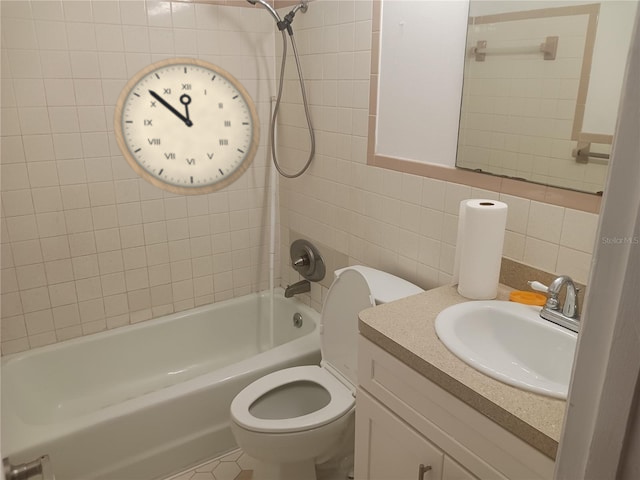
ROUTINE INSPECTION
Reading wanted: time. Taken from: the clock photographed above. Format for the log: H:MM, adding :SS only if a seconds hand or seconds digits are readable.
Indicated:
11:52
